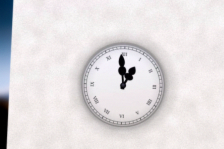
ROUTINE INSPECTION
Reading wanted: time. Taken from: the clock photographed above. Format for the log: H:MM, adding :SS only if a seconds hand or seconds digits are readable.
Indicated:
12:59
